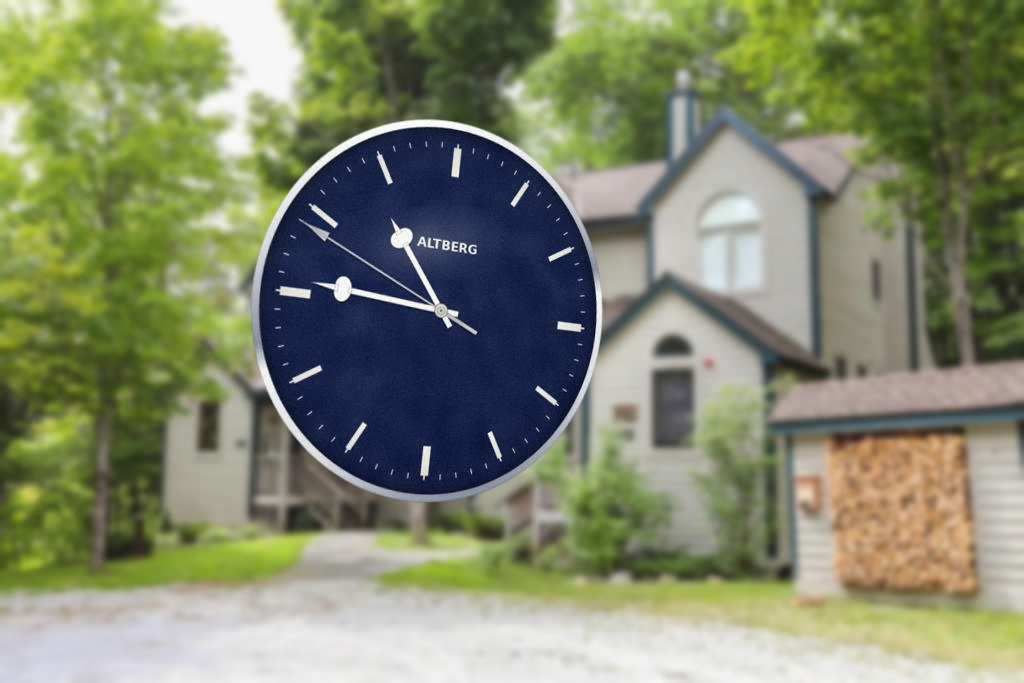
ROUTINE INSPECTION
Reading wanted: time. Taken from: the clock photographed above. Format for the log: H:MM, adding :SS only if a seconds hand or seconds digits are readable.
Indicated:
10:45:49
